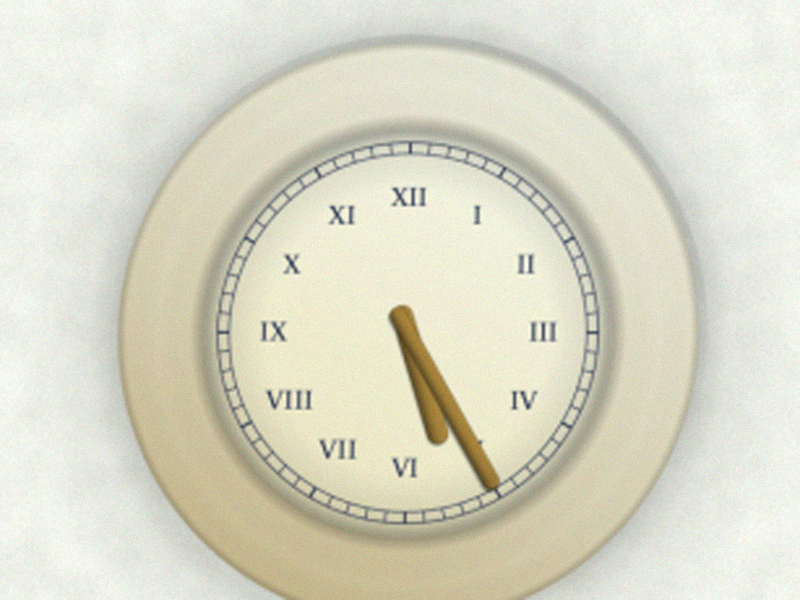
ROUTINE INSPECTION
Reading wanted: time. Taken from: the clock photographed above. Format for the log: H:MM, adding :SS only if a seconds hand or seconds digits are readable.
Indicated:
5:25
